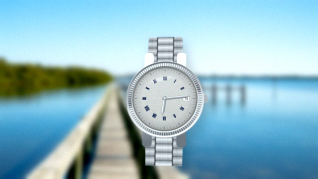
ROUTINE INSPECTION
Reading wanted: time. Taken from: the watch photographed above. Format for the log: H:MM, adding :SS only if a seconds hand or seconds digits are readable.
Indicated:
6:14
